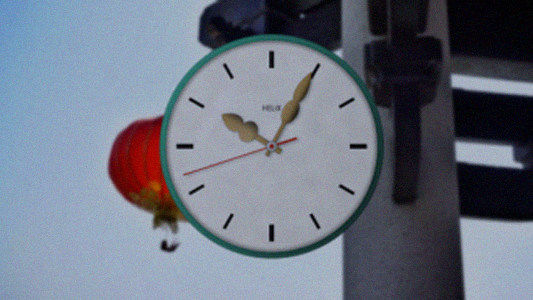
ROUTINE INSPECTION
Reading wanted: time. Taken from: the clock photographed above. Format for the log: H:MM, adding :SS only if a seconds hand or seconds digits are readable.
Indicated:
10:04:42
